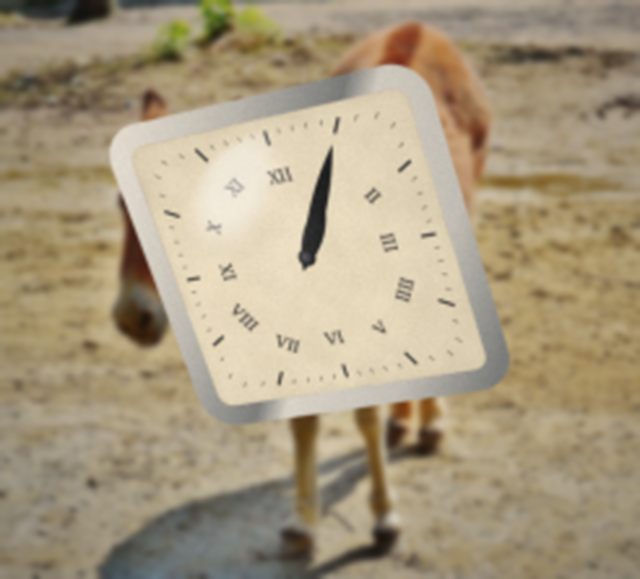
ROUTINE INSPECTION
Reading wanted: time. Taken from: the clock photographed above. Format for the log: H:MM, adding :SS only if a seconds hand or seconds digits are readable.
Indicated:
1:05
